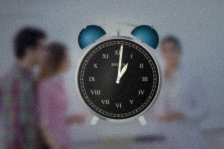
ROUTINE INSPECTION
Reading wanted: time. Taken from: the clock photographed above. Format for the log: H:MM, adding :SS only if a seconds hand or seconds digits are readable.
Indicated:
1:01
